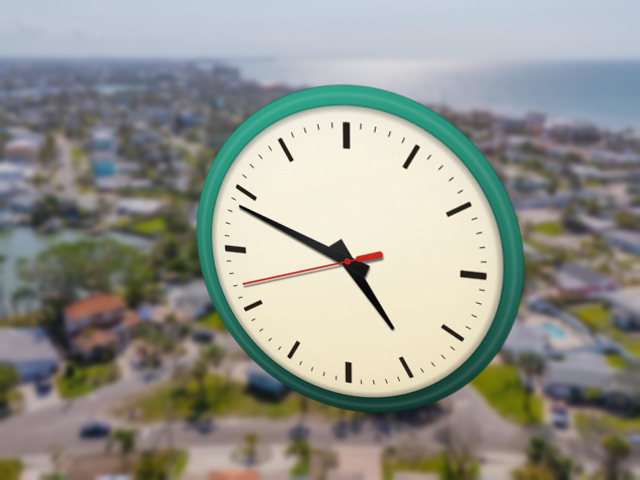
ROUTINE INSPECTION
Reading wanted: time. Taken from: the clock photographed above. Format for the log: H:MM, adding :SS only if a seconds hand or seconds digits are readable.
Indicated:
4:48:42
